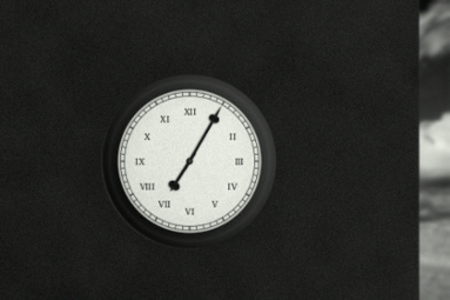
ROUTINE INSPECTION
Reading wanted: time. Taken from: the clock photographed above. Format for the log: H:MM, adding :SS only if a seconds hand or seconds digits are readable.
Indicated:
7:05
